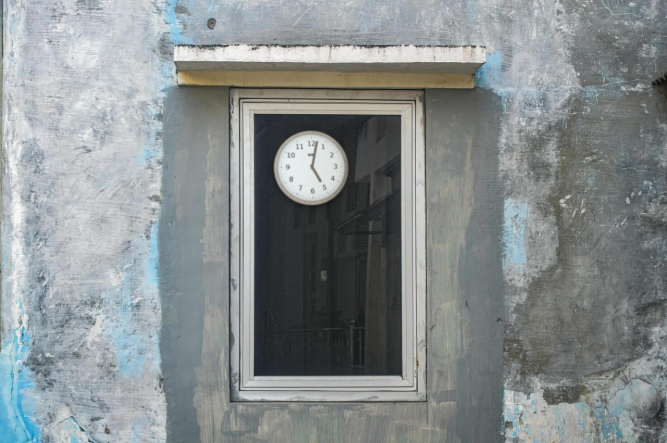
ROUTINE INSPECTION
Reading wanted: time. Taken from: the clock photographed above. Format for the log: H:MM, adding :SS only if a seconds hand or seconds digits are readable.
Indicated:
5:02
